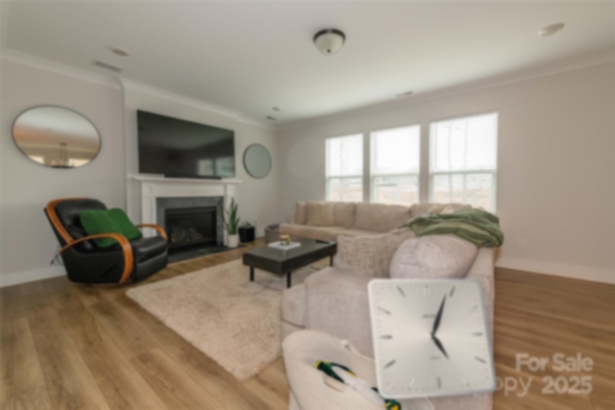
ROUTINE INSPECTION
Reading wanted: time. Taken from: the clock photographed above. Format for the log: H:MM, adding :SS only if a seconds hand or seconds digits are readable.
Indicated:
5:04
